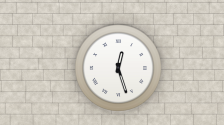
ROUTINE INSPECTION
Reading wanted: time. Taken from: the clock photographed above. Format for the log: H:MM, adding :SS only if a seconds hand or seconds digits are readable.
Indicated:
12:27
